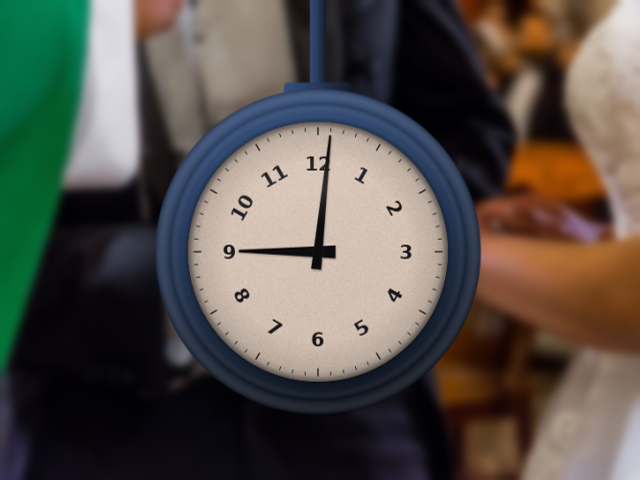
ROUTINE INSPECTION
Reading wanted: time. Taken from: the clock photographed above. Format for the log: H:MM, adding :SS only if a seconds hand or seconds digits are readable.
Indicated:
9:01
